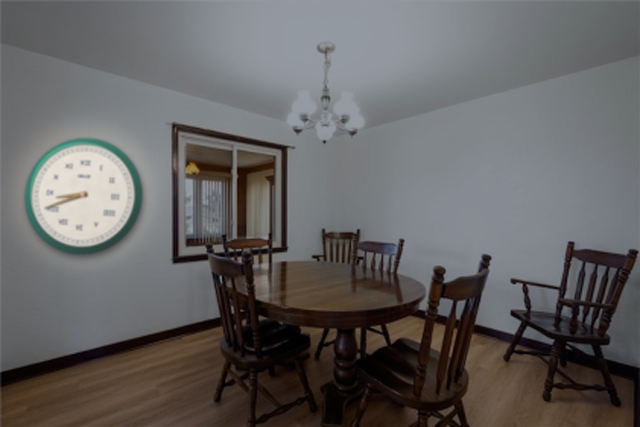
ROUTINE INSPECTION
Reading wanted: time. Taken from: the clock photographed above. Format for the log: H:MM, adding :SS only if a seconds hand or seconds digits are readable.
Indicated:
8:41
